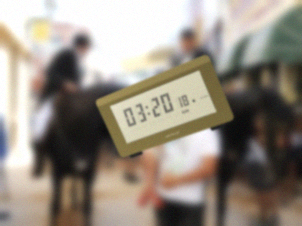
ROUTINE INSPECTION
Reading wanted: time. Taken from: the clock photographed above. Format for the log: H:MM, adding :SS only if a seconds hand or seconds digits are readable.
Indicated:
3:20
